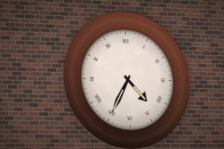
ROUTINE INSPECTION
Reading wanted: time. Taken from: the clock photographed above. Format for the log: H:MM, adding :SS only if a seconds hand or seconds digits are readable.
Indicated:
4:35
